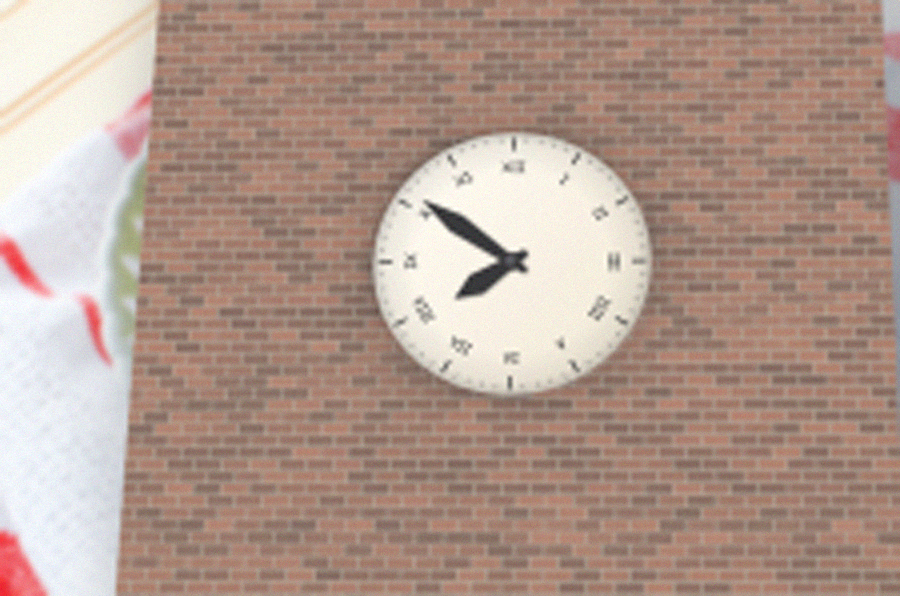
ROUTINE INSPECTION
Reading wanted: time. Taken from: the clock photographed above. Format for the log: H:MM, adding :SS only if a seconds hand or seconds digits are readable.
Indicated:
7:51
